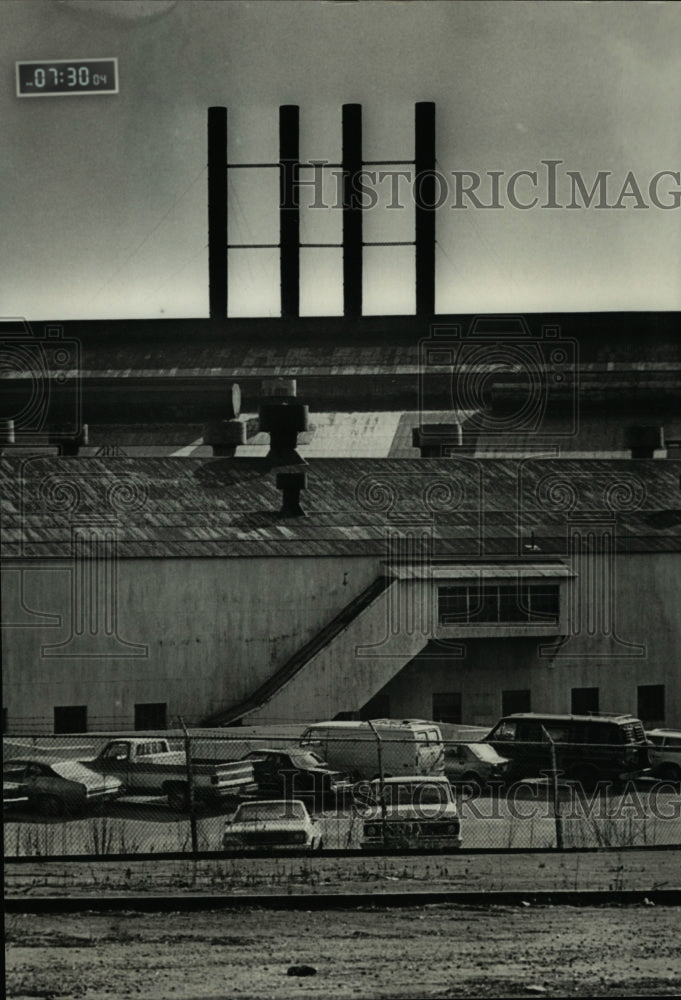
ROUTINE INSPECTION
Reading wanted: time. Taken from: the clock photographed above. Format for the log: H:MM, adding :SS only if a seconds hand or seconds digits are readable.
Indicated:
7:30:04
